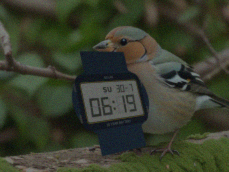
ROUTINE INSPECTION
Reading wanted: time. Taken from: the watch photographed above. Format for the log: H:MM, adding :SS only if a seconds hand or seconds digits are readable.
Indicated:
6:19
